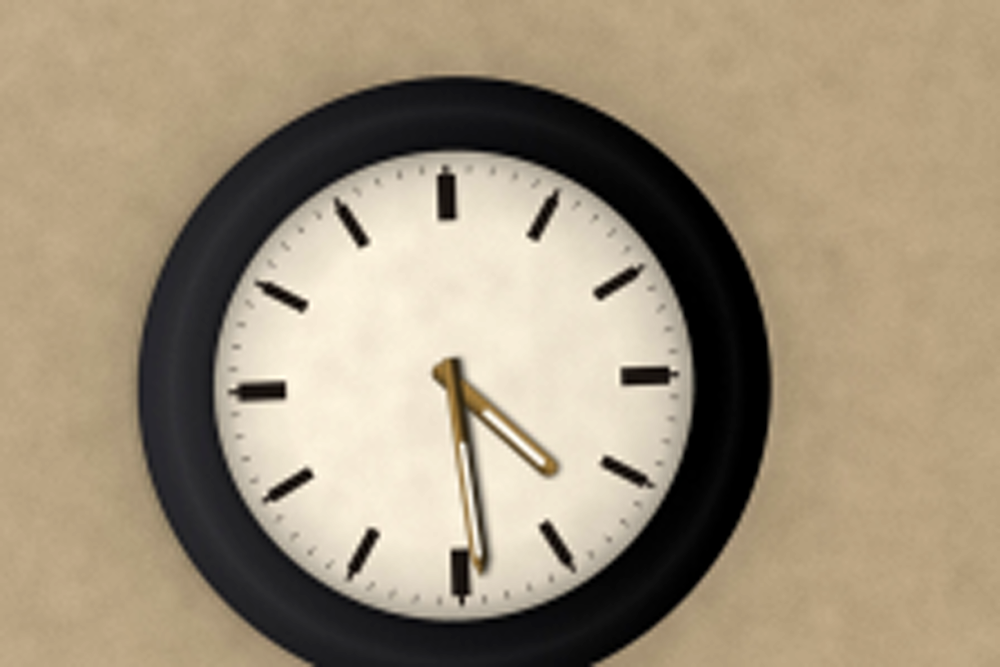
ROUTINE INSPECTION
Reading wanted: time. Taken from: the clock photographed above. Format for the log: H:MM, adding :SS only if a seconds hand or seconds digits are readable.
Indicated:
4:29
